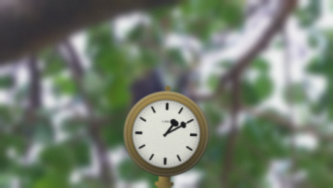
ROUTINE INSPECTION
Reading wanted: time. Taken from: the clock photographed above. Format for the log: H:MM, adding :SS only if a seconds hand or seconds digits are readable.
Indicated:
1:10
